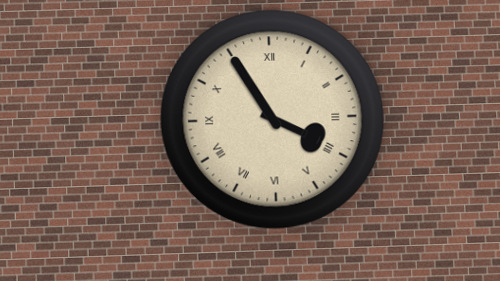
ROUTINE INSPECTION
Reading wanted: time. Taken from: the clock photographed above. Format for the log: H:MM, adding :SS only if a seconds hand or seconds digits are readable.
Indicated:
3:55
